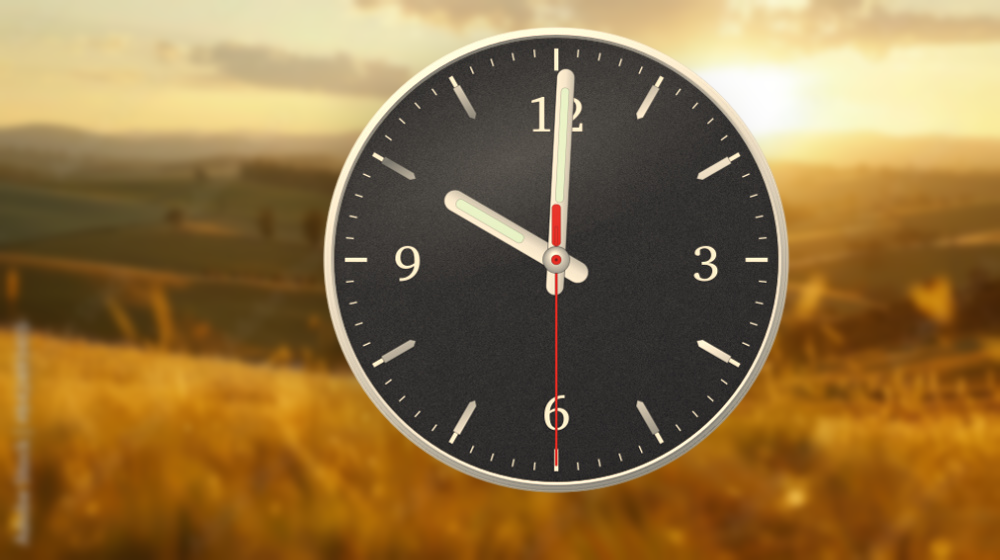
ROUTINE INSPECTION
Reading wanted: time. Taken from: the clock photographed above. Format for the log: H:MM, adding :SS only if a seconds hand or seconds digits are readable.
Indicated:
10:00:30
